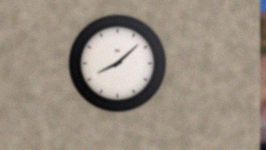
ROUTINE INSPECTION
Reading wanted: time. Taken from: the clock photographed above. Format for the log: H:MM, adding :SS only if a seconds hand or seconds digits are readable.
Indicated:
8:08
